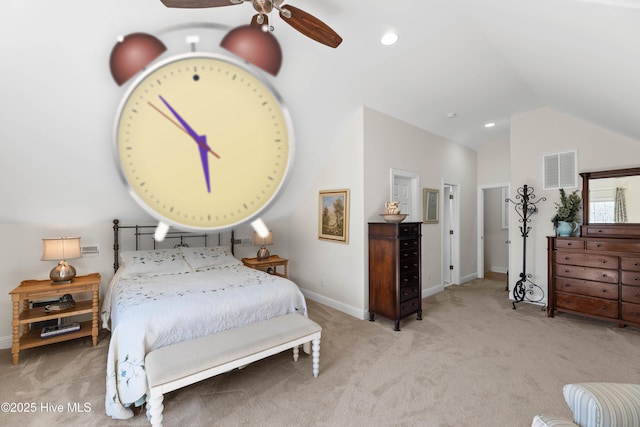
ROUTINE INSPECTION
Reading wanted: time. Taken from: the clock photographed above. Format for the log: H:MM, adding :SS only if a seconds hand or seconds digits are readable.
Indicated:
5:53:52
